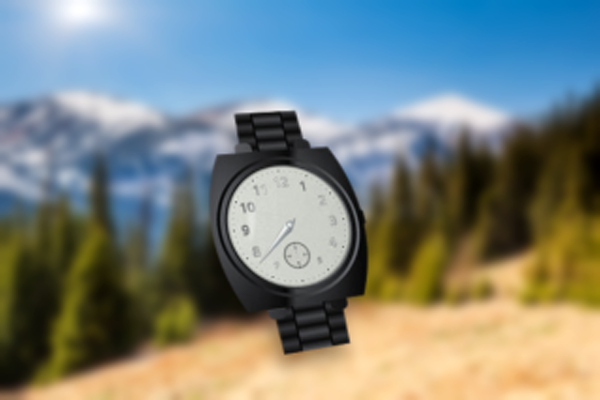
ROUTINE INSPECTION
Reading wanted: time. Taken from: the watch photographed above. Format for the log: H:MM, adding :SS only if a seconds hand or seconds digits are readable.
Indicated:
7:38
